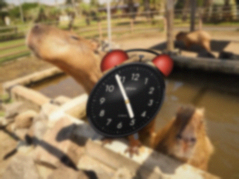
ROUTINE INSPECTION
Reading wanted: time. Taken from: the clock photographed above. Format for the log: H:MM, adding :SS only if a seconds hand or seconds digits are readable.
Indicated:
4:54
